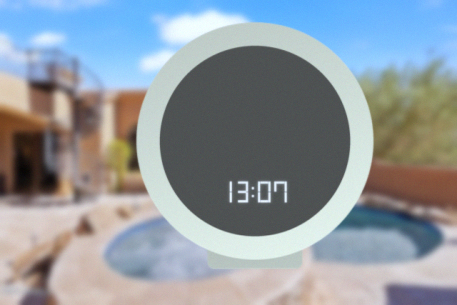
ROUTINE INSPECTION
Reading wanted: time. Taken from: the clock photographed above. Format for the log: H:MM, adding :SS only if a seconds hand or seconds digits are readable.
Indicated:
13:07
